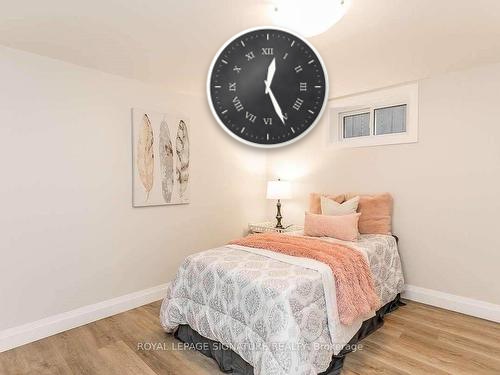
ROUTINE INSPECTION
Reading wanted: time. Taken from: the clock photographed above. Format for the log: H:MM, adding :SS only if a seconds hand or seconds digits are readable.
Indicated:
12:26
